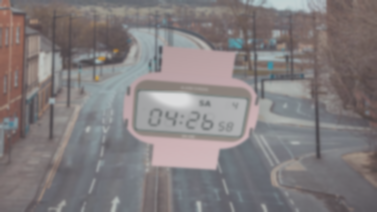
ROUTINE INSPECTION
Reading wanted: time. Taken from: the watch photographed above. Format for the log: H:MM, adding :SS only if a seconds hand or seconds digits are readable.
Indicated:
4:26
